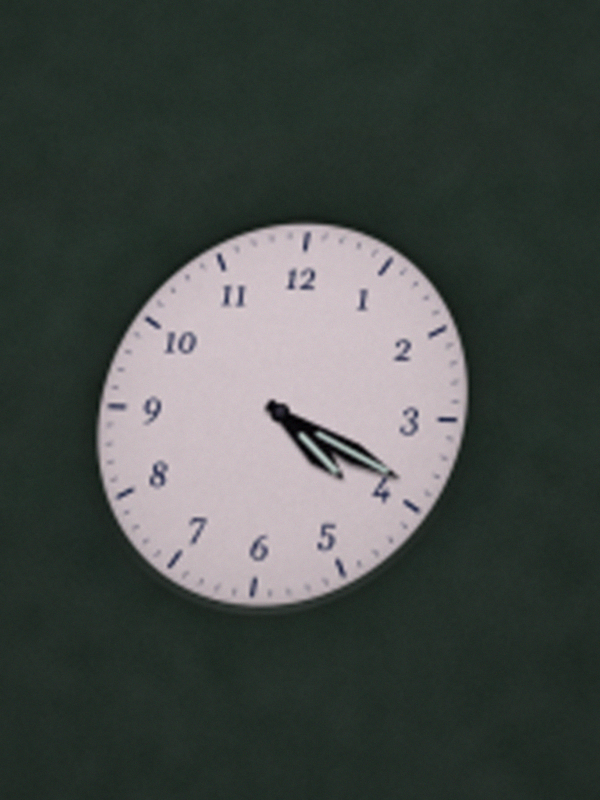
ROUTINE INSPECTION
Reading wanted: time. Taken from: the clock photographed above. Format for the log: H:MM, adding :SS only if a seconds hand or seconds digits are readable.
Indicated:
4:19
